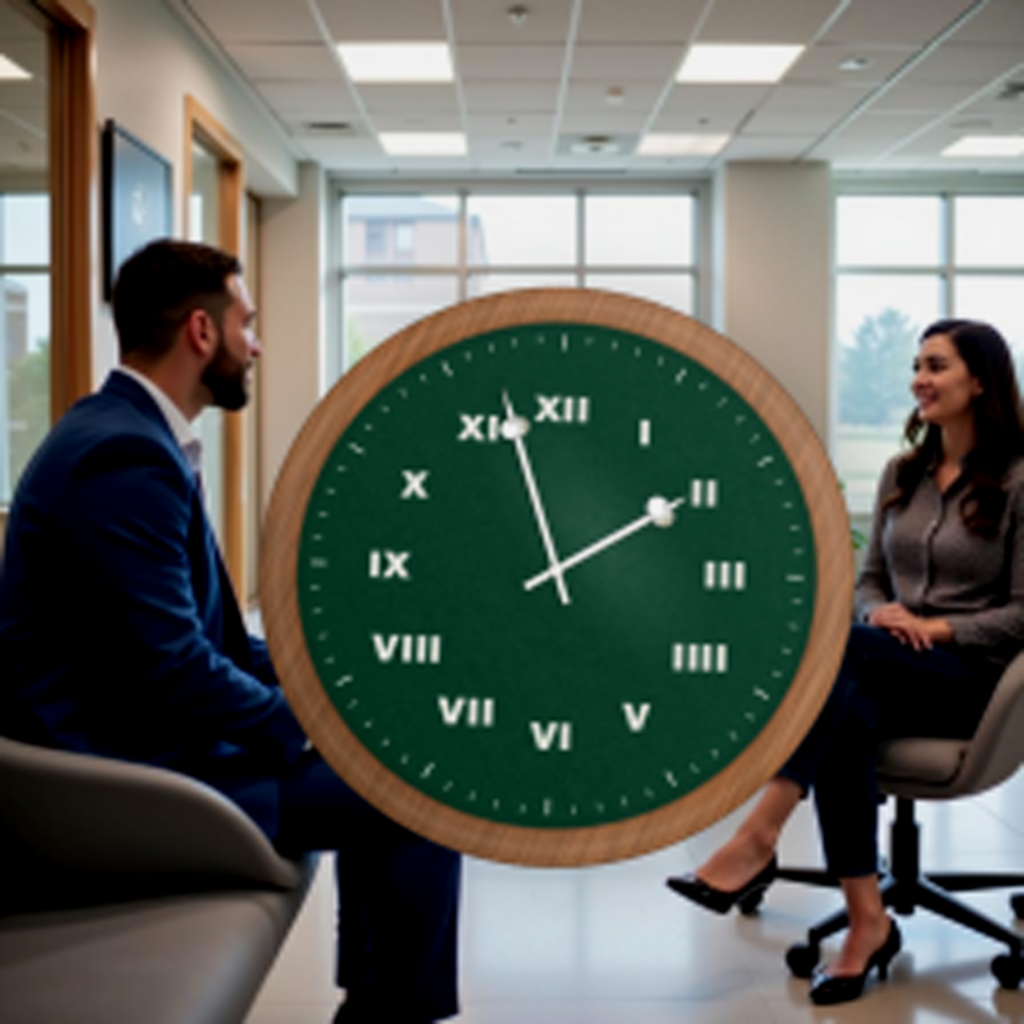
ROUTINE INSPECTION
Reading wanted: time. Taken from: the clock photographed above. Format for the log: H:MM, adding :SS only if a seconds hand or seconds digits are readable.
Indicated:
1:57
